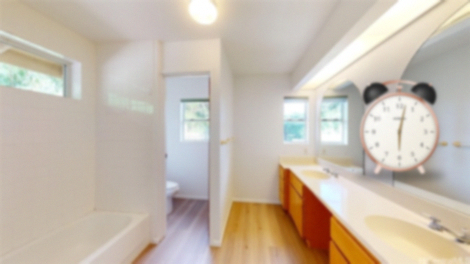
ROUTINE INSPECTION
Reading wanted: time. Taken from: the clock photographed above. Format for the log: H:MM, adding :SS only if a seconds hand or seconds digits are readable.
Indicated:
6:02
